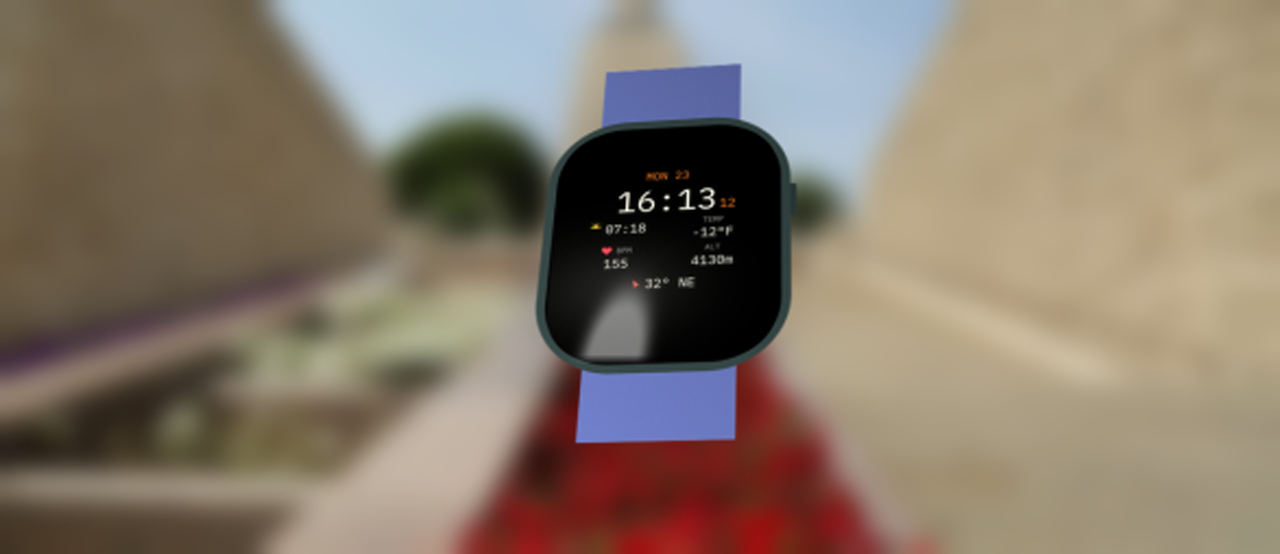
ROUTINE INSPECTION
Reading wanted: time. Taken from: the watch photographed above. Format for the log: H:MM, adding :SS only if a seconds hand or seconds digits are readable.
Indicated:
16:13
